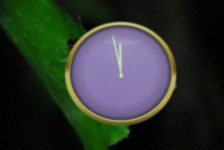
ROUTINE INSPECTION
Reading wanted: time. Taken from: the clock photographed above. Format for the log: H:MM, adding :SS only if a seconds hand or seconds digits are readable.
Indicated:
11:58
